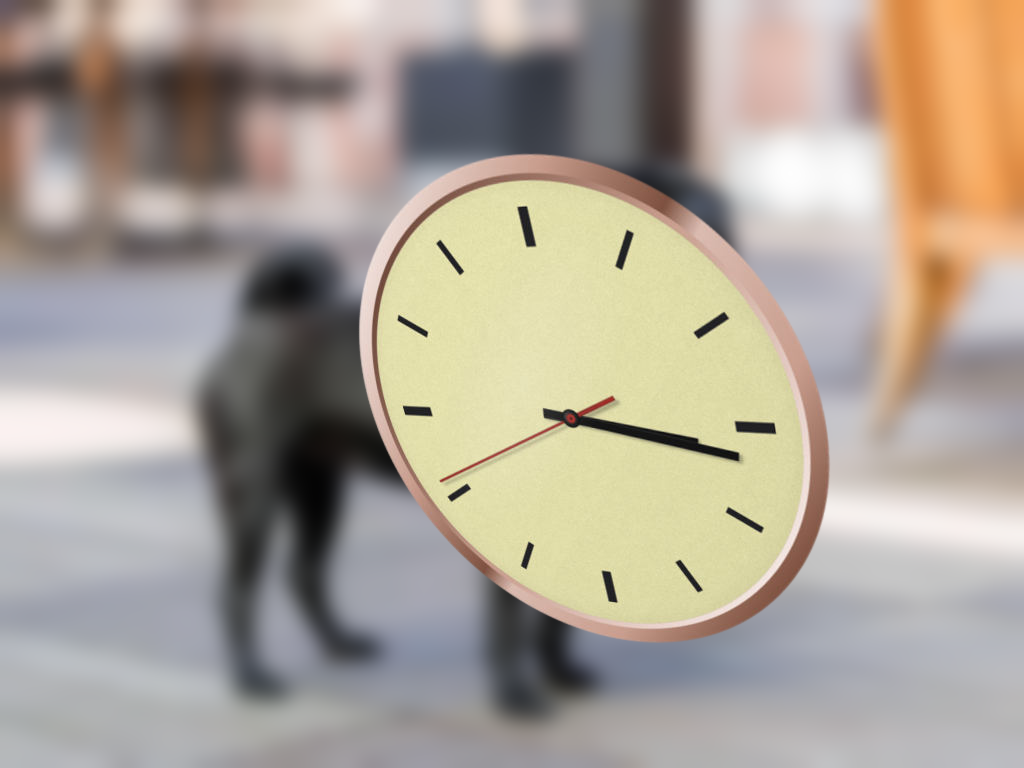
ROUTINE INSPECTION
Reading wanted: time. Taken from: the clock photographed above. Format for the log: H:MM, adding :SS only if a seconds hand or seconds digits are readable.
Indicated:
3:16:41
